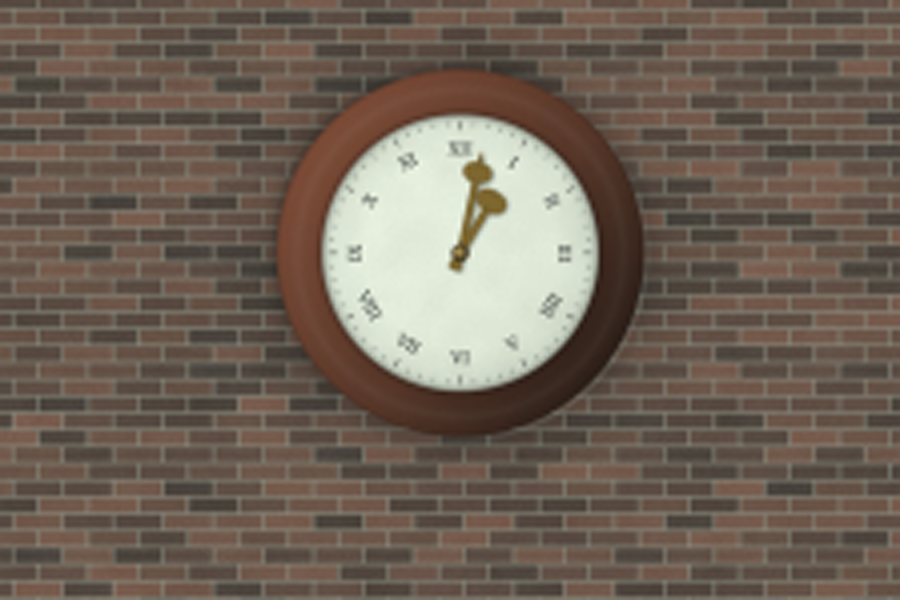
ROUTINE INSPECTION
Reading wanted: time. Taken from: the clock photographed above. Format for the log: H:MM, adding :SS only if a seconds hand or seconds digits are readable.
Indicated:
1:02
